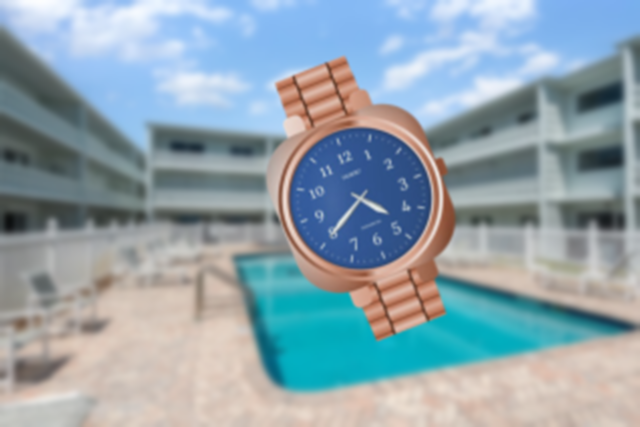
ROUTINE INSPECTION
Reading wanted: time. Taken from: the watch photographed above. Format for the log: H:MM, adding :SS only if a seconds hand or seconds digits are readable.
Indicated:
4:40
